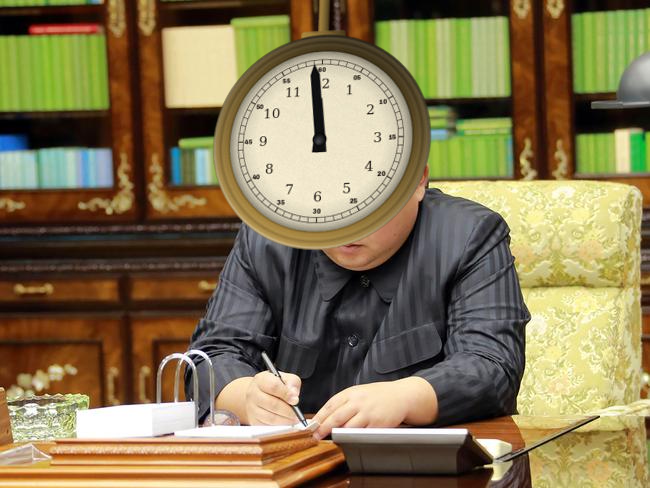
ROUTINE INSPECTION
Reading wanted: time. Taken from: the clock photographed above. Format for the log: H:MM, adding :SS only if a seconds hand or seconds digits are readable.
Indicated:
11:59
